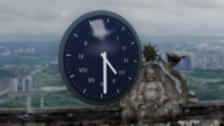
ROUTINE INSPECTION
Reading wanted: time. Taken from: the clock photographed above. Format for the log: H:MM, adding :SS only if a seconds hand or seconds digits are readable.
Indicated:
4:29
